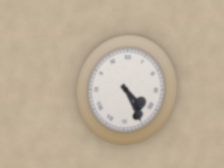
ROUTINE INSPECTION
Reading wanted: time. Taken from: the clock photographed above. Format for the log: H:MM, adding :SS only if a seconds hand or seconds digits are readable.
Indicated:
4:25
